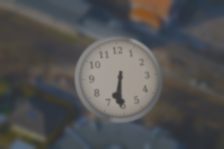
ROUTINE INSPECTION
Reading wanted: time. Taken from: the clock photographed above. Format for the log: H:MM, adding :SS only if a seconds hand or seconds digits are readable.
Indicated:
6:31
